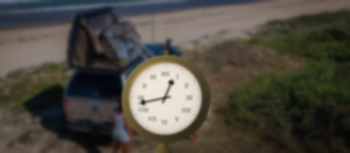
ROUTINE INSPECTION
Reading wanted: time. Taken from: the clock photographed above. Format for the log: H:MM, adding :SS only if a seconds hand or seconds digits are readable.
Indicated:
12:43
